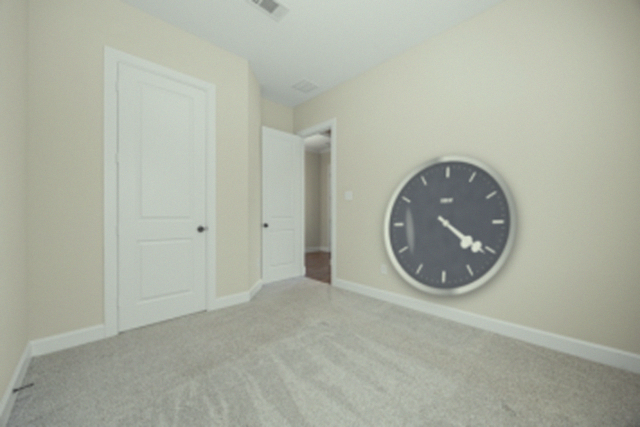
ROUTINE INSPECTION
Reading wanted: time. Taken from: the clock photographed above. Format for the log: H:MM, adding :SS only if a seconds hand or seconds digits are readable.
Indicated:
4:21
